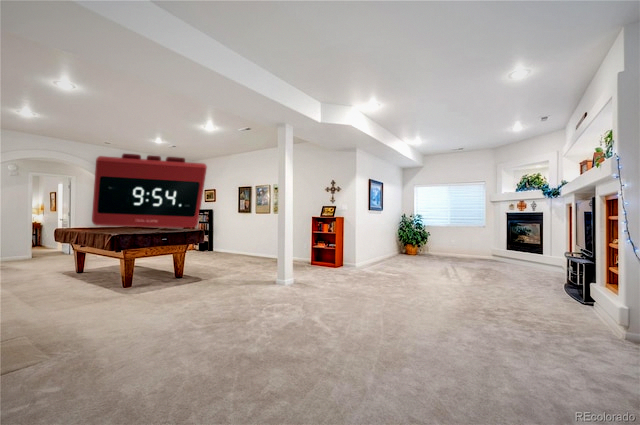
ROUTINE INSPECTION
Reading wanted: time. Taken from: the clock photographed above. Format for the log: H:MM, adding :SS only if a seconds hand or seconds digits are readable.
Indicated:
9:54
